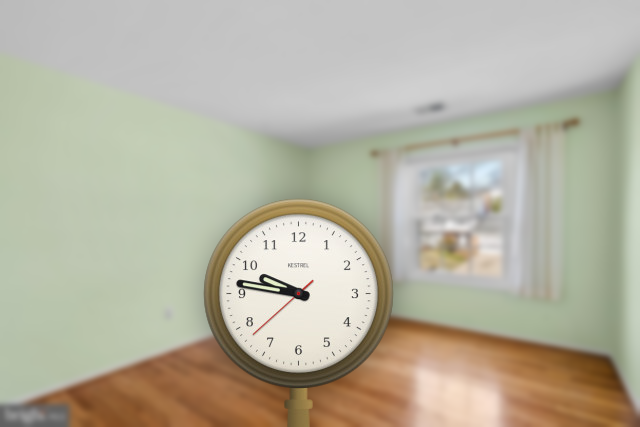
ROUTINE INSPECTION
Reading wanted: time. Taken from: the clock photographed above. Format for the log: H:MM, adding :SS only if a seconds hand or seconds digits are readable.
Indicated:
9:46:38
